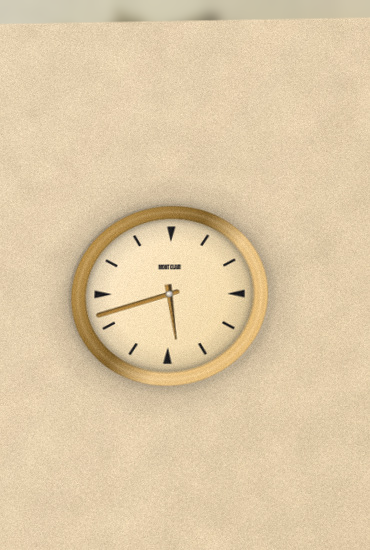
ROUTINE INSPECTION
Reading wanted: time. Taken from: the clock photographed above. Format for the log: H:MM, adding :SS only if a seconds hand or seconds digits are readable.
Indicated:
5:42
